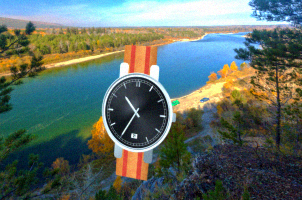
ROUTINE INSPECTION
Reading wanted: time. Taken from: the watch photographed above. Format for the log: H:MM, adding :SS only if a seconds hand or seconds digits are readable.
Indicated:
10:35
